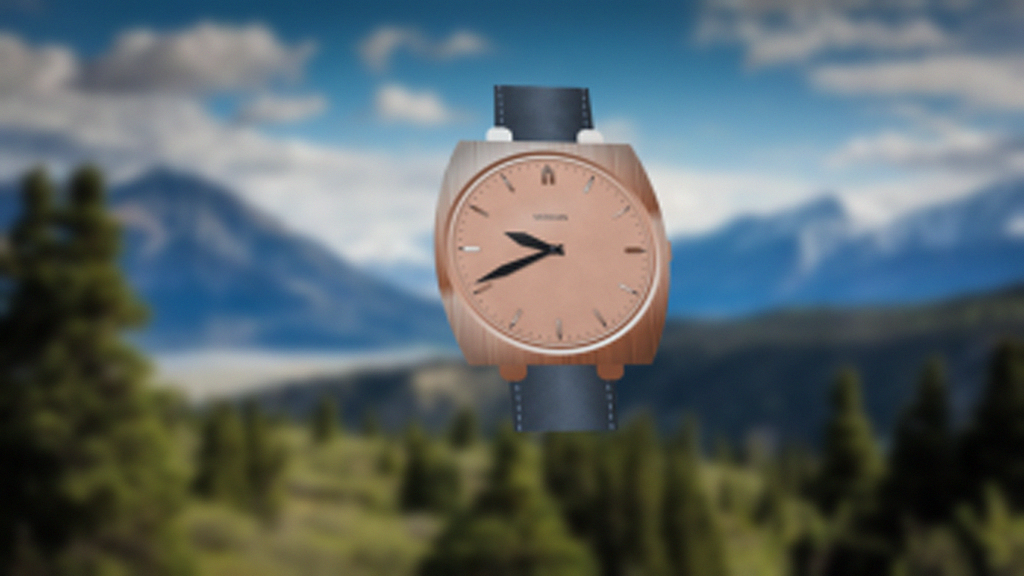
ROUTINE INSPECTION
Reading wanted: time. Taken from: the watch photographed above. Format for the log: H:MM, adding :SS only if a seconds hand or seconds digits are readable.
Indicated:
9:41
